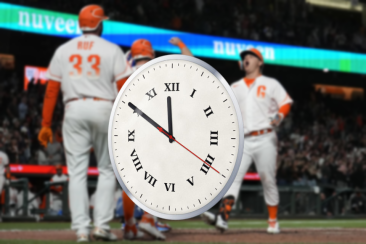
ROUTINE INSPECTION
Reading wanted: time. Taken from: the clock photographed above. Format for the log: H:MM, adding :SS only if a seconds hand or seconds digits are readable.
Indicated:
11:50:20
